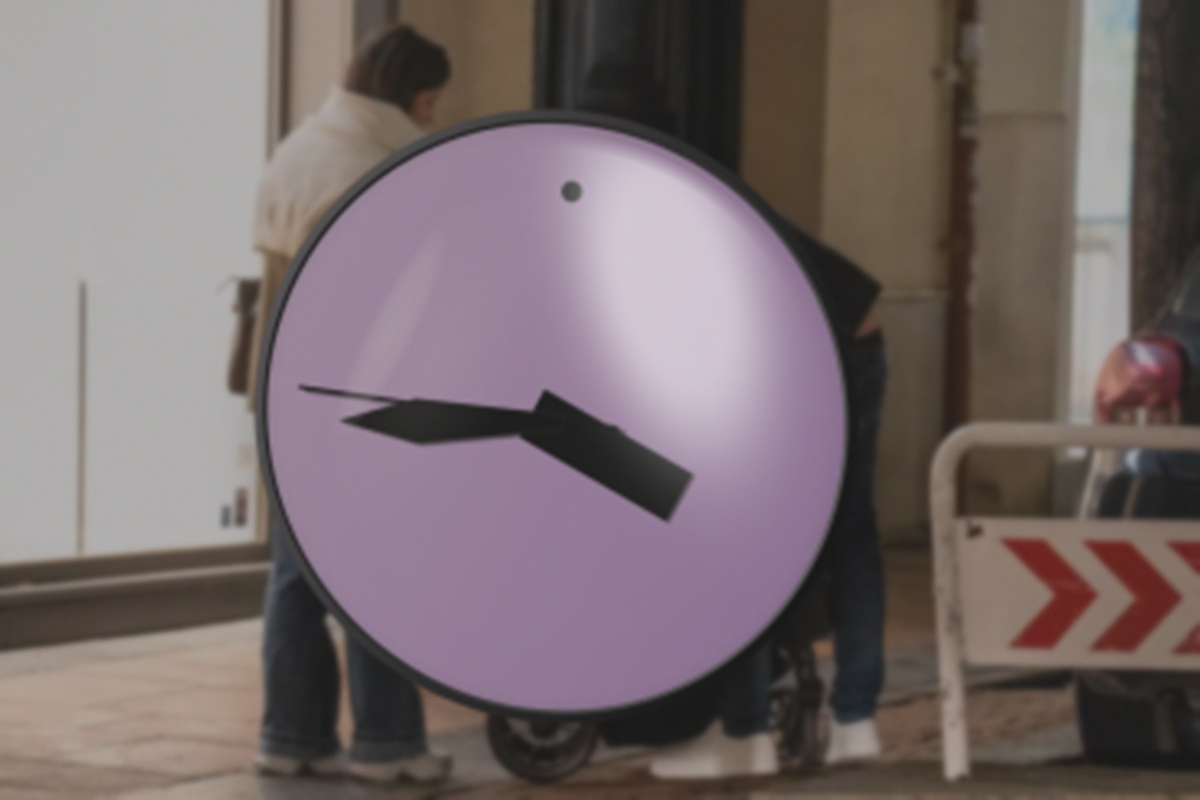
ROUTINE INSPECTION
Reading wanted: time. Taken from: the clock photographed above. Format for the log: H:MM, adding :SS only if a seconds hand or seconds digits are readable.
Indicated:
3:43:45
